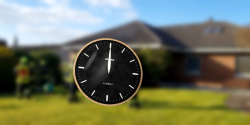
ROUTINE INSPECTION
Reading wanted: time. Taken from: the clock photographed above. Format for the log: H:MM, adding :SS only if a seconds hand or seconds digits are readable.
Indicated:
12:00
